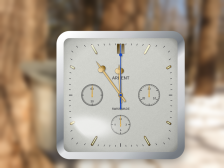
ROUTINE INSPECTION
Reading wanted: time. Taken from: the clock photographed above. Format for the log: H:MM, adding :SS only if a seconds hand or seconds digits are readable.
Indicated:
11:54
